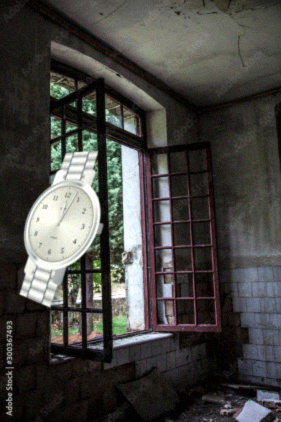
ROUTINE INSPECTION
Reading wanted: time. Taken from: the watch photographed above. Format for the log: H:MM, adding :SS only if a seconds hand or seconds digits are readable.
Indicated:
12:03
